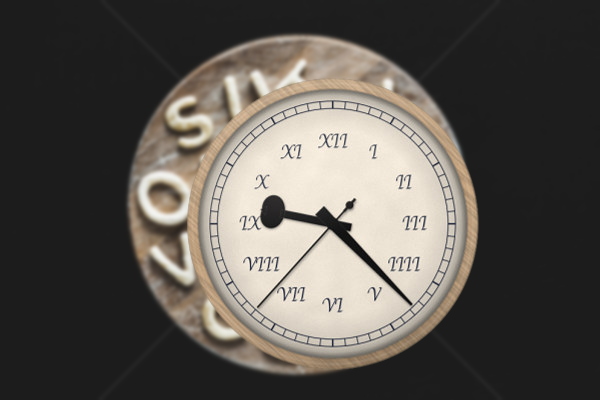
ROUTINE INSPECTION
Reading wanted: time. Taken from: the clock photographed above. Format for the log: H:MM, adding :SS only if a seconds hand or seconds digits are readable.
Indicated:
9:22:37
